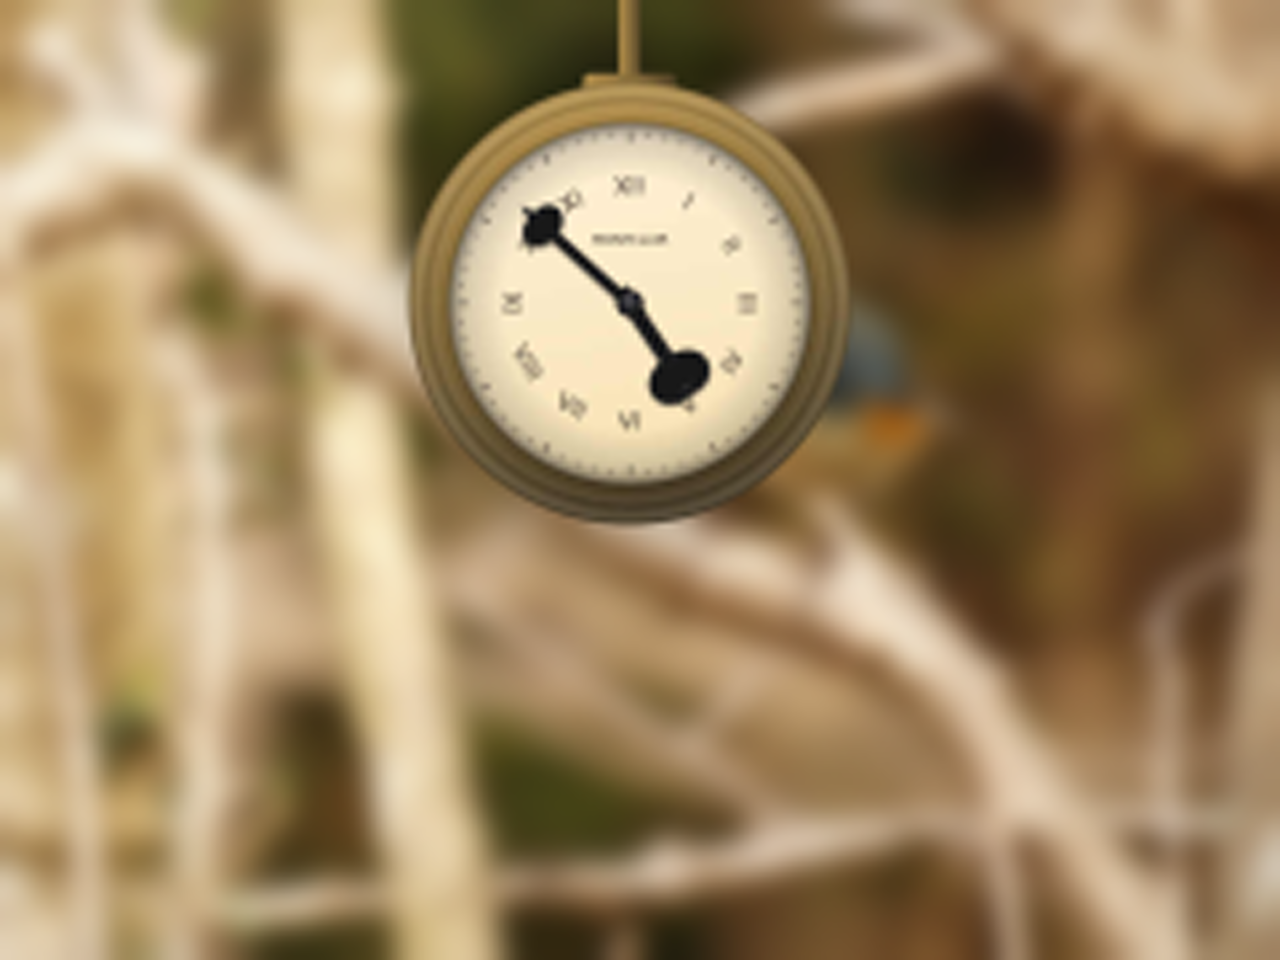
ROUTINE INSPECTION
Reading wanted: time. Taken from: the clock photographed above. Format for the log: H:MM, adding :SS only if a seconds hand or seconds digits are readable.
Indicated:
4:52
